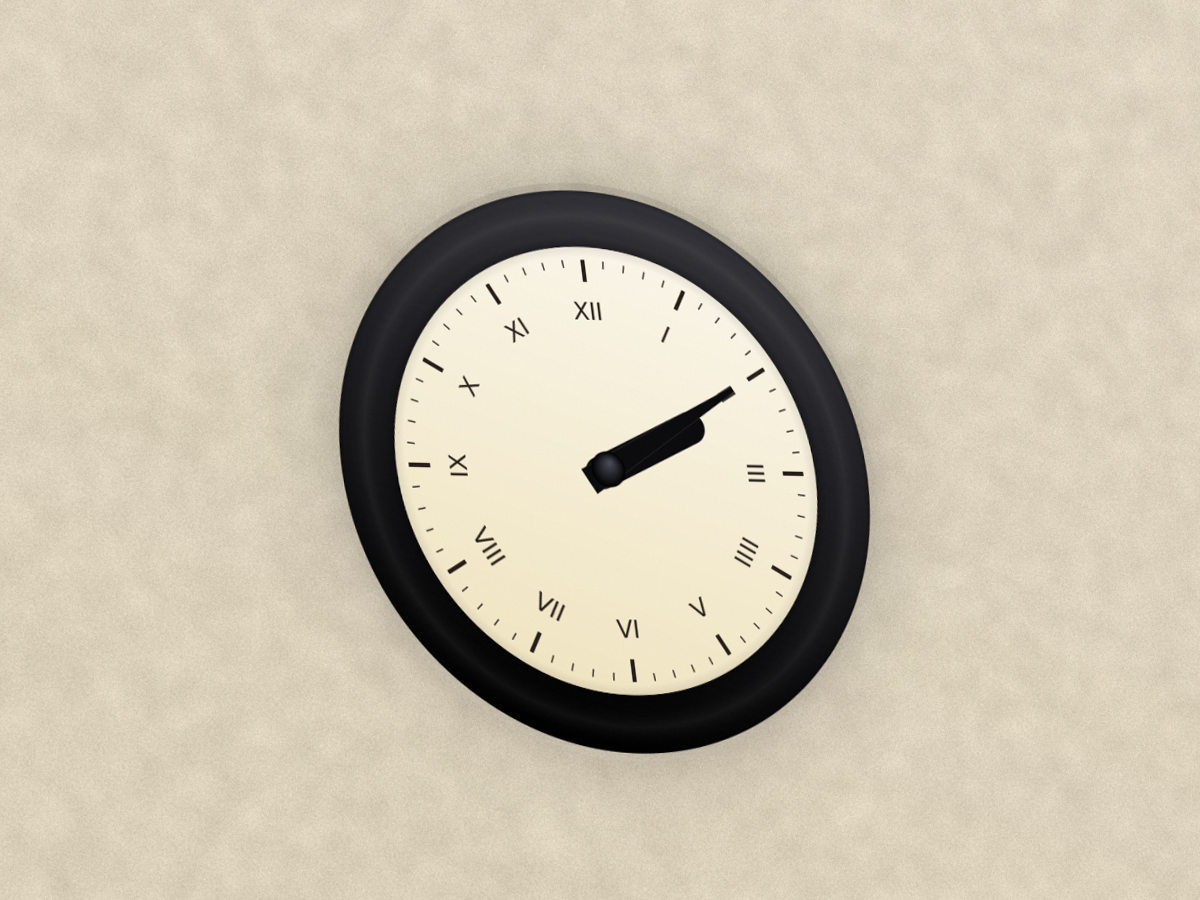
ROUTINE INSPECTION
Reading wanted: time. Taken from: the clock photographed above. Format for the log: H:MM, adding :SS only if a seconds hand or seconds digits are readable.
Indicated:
2:10
